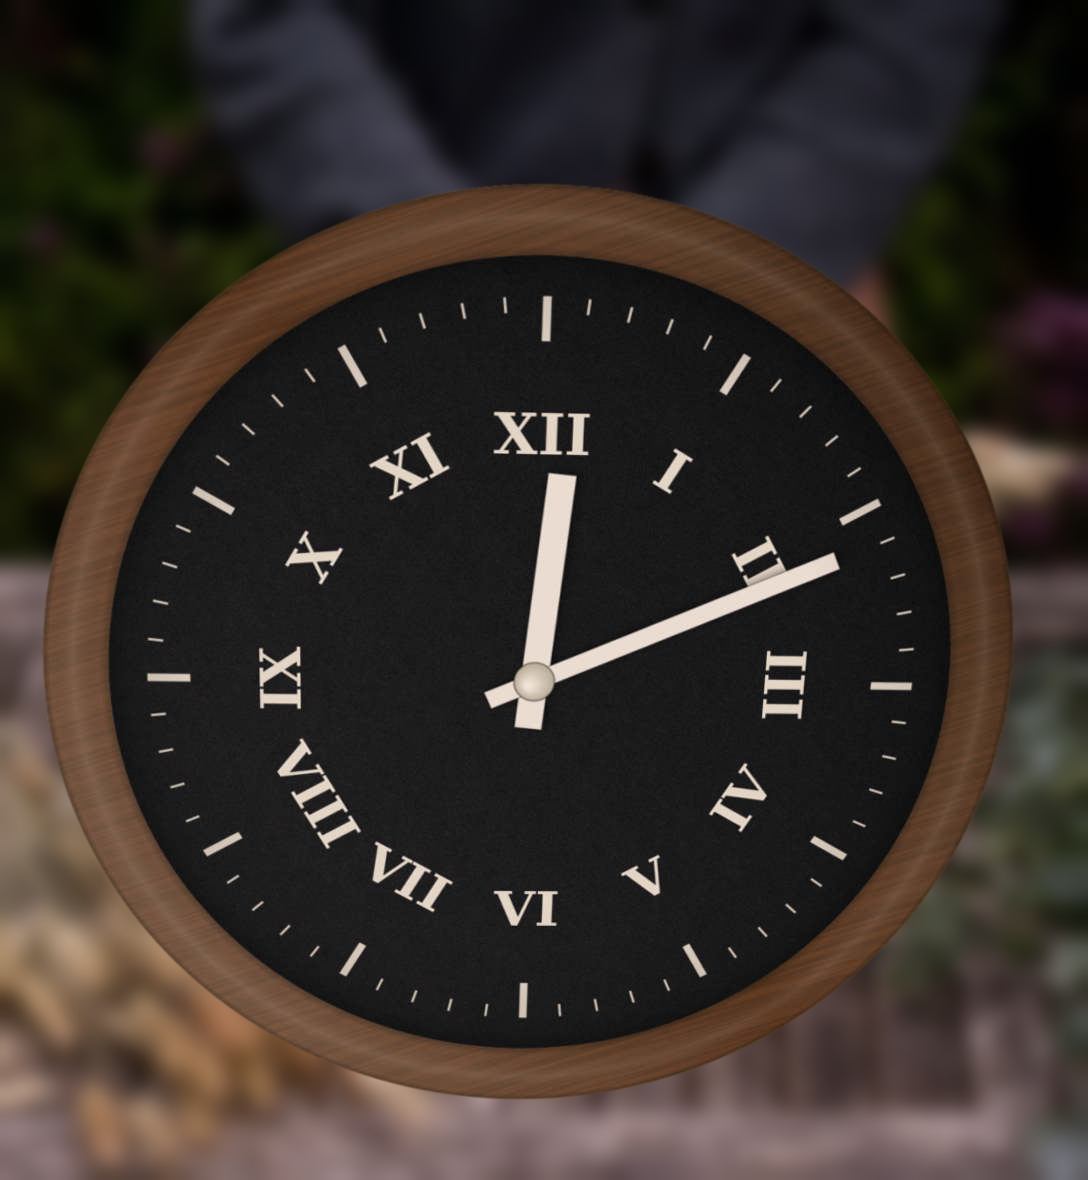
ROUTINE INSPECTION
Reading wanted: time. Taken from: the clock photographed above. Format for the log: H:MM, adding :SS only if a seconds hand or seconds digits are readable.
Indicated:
12:11
